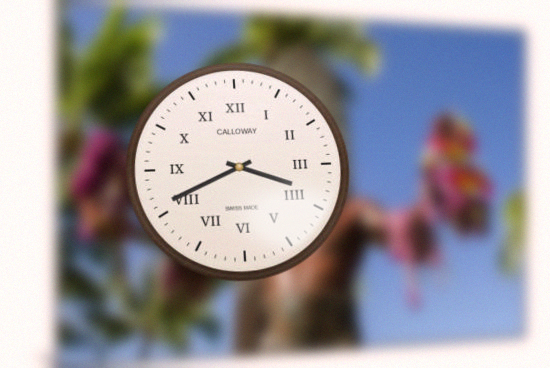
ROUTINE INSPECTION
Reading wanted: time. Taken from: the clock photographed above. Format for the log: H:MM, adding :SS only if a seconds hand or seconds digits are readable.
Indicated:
3:41
